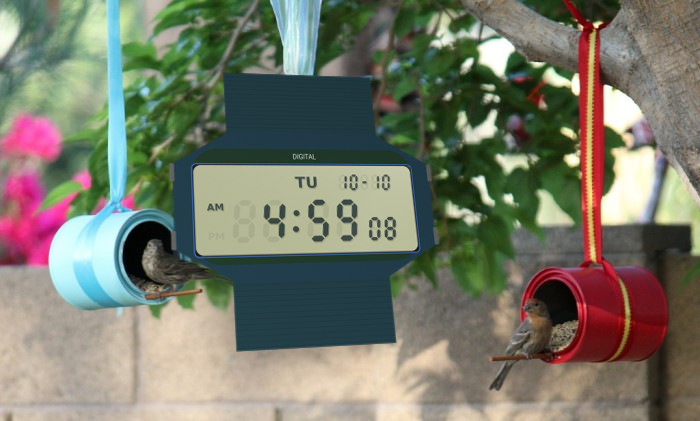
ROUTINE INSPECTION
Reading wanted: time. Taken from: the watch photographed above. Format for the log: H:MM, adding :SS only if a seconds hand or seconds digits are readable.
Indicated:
4:59:08
